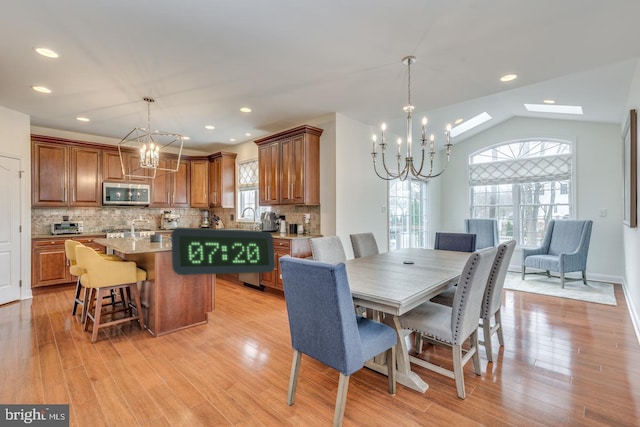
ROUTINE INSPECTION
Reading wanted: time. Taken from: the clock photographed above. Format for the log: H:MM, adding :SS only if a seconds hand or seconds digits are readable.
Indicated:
7:20
